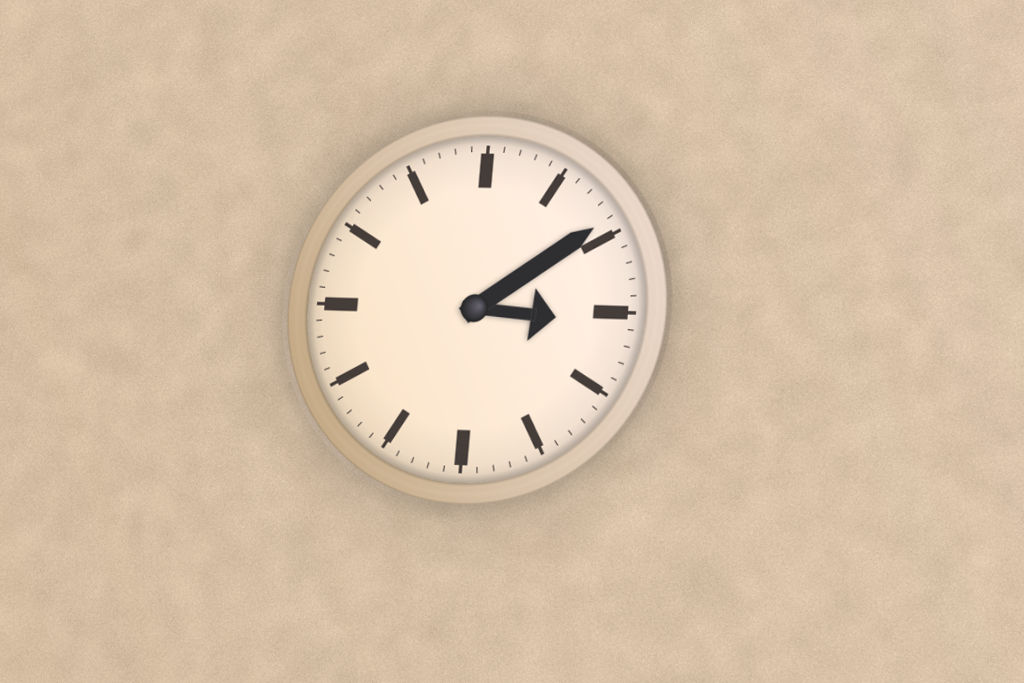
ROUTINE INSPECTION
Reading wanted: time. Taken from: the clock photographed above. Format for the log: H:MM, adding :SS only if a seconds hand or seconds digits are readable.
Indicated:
3:09
